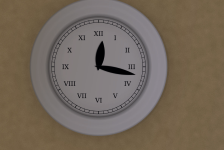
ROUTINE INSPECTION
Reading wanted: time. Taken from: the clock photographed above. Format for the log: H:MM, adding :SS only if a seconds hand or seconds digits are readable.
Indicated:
12:17
